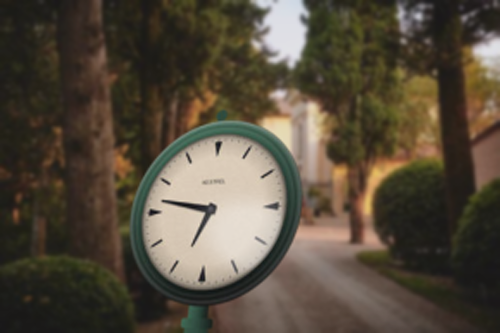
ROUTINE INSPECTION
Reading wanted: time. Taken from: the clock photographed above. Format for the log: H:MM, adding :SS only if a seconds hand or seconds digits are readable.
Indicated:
6:47
